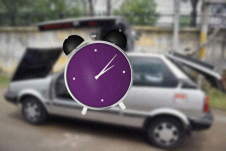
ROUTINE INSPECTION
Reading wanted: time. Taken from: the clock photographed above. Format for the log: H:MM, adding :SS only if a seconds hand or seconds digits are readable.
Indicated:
2:08
